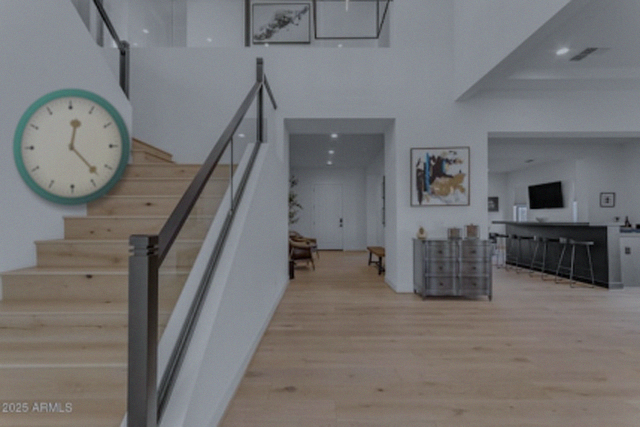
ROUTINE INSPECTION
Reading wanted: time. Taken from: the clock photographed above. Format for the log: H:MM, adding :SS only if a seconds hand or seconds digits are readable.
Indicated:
12:23
